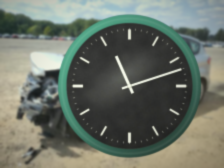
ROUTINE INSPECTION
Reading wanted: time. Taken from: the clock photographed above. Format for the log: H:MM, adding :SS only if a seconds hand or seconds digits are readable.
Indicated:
11:12
